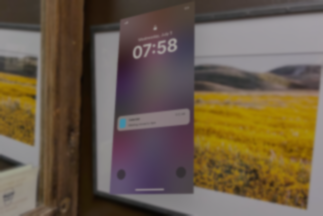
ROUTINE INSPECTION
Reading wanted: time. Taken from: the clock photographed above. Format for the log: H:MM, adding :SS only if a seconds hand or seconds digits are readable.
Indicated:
7:58
